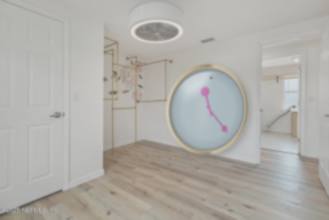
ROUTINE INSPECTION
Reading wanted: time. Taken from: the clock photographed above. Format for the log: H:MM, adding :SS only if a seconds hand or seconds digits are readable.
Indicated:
11:23
